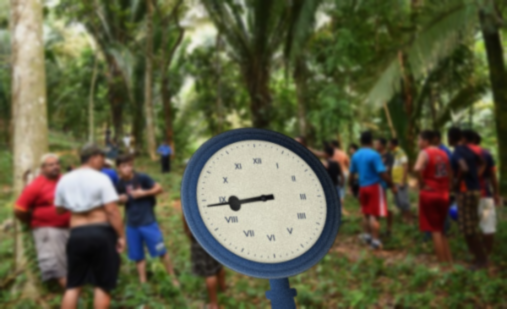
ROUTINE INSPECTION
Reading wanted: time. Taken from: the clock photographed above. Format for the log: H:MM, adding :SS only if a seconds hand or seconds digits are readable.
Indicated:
8:44
